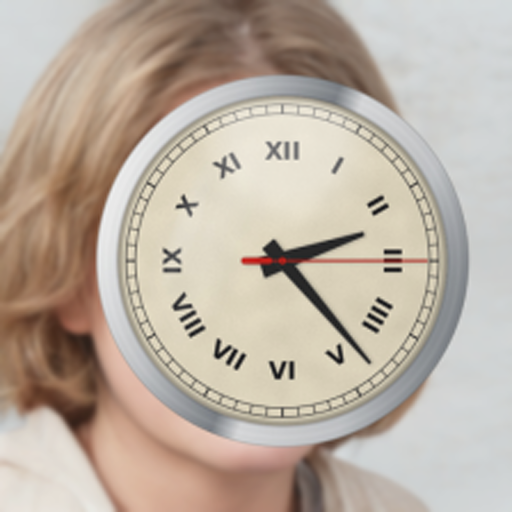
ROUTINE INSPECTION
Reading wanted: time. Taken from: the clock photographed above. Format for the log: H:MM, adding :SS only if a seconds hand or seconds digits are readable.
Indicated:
2:23:15
